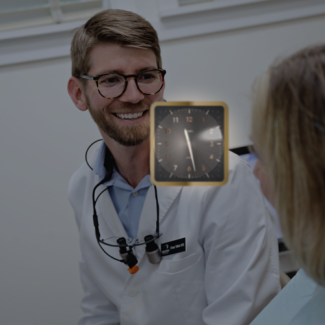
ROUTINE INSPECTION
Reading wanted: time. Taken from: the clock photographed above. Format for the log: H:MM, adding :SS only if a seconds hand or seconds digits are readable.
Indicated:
11:28
